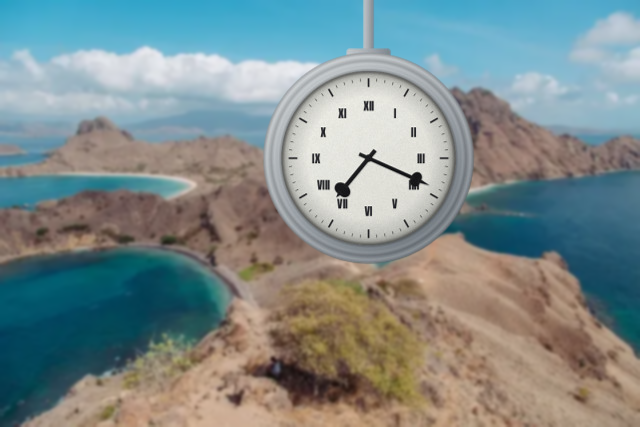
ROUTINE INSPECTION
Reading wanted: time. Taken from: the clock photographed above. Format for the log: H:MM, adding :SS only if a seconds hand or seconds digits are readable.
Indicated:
7:19
